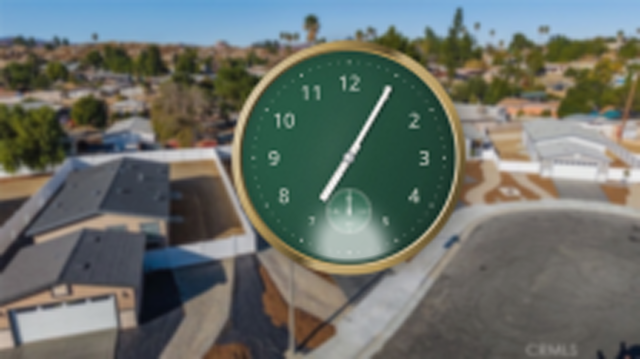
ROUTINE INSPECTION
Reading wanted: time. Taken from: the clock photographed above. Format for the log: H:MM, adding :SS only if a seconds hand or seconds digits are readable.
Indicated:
7:05
